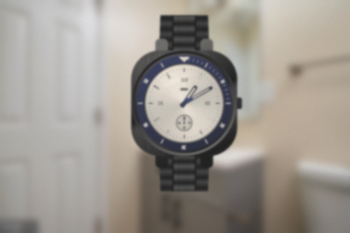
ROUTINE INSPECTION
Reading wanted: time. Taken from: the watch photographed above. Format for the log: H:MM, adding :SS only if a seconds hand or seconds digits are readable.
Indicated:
1:10
